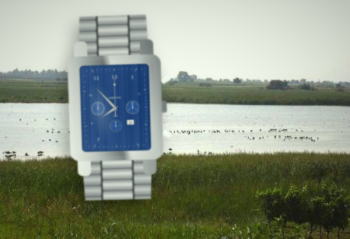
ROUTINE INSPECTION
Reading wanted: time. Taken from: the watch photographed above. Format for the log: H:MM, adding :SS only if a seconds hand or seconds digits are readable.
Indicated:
7:53
